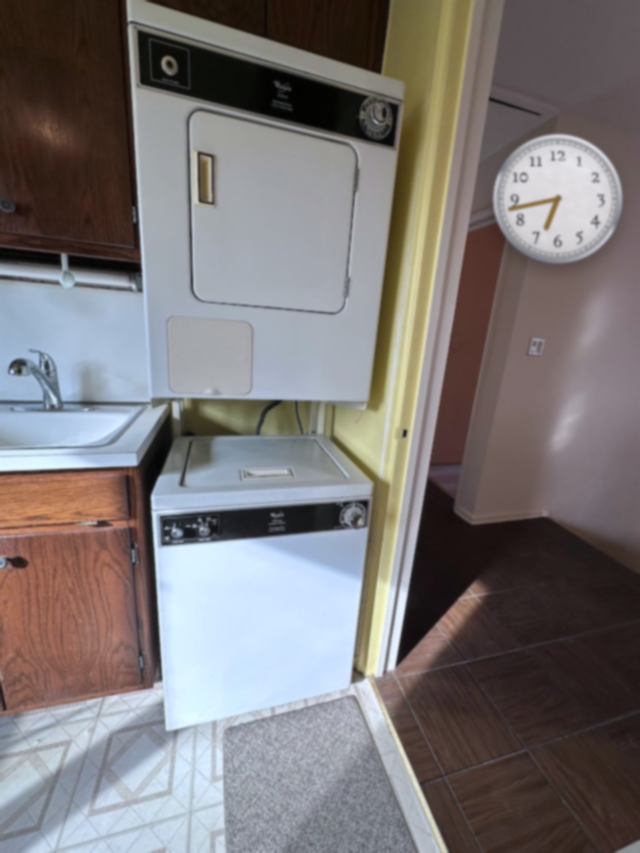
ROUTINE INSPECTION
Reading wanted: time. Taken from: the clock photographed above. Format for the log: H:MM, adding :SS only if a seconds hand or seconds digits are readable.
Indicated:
6:43
